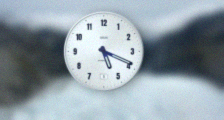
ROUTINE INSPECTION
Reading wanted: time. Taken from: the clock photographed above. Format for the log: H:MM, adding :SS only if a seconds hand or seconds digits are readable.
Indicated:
5:19
